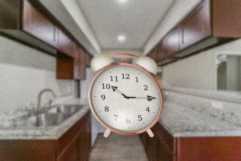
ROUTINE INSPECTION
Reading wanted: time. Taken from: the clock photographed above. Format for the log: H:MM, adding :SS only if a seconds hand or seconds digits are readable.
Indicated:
10:15
